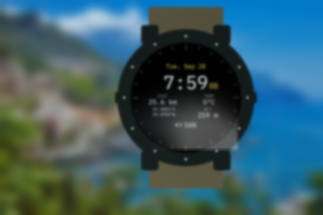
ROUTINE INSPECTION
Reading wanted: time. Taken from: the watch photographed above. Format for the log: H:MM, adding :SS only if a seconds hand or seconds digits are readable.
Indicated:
7:59
